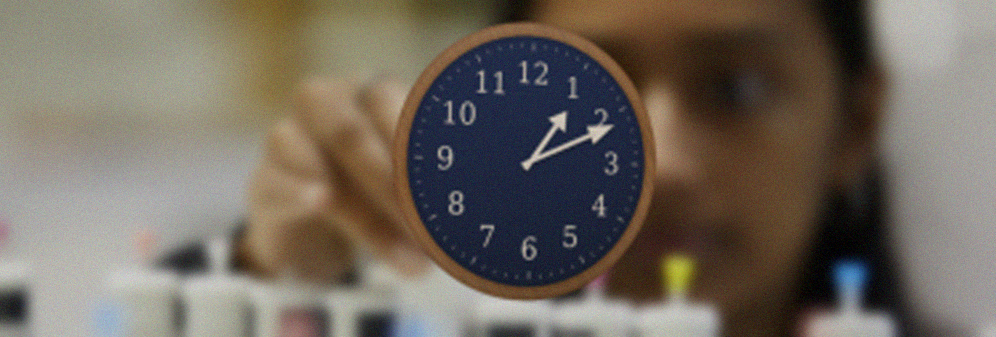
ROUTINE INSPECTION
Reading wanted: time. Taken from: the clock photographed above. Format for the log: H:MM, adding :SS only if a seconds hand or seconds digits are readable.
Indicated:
1:11
